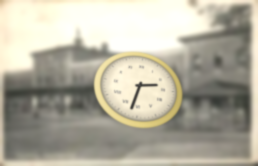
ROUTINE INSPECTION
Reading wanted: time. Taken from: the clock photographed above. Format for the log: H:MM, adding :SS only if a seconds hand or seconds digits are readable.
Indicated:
2:32
